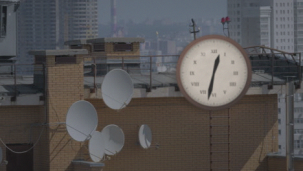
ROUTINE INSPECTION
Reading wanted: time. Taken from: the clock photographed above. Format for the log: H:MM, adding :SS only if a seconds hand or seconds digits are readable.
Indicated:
12:32
